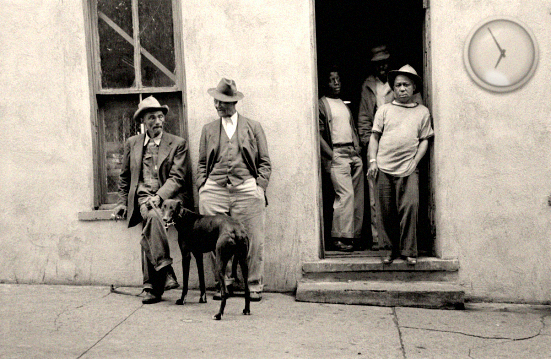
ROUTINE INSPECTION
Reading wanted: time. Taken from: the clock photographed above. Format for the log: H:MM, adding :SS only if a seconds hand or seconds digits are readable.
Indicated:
6:55
